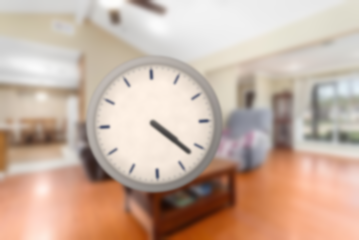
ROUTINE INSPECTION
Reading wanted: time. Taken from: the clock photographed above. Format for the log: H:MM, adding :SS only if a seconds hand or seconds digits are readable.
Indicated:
4:22
